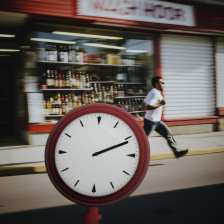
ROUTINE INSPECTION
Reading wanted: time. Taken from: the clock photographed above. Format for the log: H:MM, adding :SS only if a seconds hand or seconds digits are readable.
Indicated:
2:11
